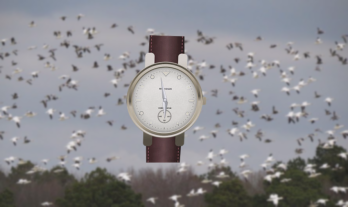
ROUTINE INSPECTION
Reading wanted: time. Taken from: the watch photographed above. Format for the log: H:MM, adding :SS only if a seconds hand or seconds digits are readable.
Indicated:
5:58
